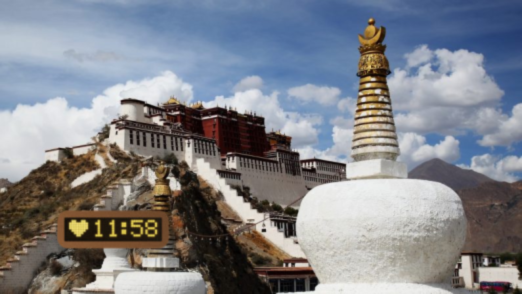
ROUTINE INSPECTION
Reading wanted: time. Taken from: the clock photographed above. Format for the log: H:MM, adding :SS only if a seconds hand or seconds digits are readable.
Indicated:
11:58
